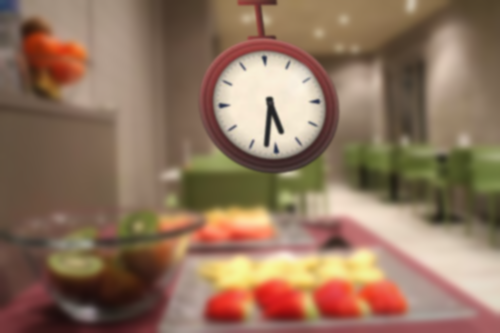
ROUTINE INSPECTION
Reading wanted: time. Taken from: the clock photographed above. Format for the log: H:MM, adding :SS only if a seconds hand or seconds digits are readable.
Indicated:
5:32
